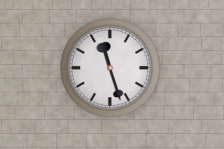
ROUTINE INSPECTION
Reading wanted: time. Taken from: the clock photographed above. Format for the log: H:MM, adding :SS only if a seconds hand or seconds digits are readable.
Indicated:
11:27
